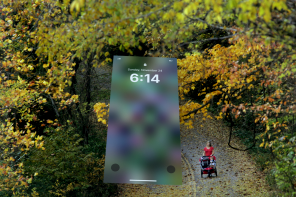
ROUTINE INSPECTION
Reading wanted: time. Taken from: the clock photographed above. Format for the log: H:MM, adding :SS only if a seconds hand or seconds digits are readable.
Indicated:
6:14
